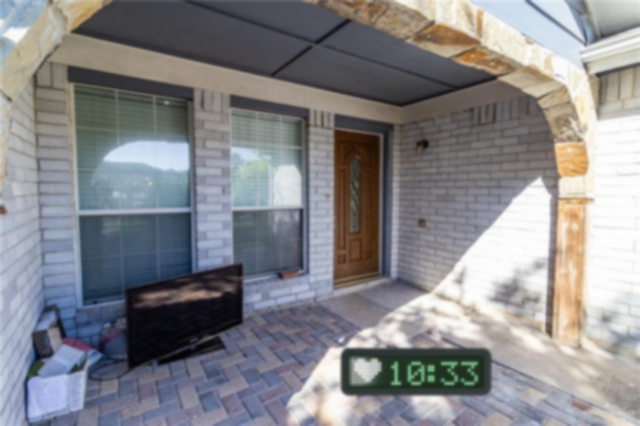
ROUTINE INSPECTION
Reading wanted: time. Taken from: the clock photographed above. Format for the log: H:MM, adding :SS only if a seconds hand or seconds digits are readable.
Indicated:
10:33
